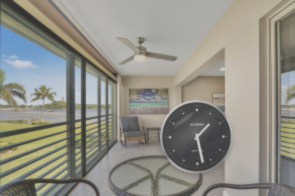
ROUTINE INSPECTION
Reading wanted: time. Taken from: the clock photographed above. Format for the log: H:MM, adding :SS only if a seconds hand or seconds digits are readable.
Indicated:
1:28
